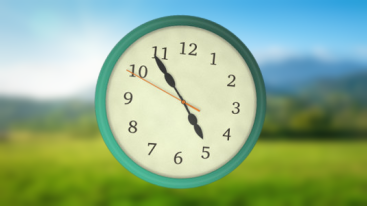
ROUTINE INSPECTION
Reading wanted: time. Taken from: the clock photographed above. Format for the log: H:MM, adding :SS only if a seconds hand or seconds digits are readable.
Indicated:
4:53:49
